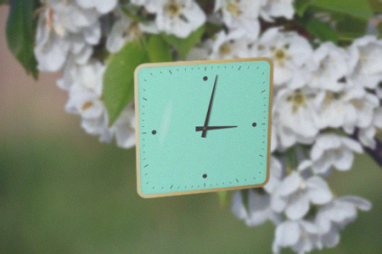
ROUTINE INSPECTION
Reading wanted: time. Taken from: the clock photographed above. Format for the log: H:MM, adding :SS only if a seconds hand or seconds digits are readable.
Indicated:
3:02
